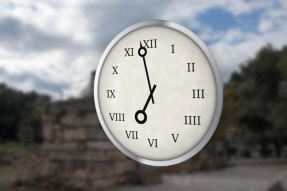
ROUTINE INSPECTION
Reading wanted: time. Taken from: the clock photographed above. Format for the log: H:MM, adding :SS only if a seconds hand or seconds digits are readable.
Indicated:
6:58
